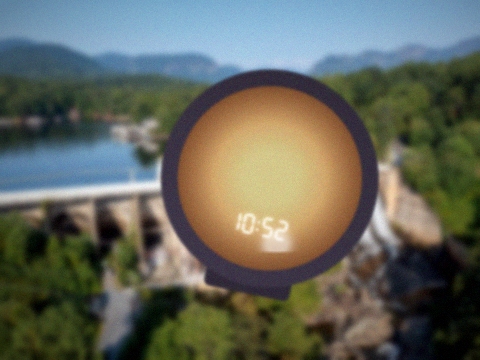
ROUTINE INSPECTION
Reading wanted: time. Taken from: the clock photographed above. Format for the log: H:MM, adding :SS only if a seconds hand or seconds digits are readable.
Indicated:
10:52
